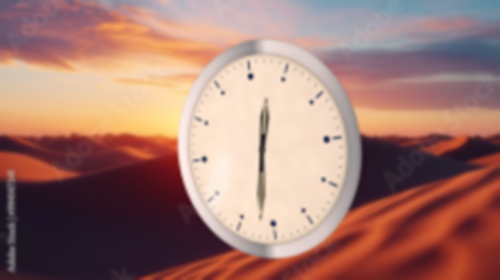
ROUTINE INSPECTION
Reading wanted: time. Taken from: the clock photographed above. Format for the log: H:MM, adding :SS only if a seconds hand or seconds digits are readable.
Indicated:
12:32
